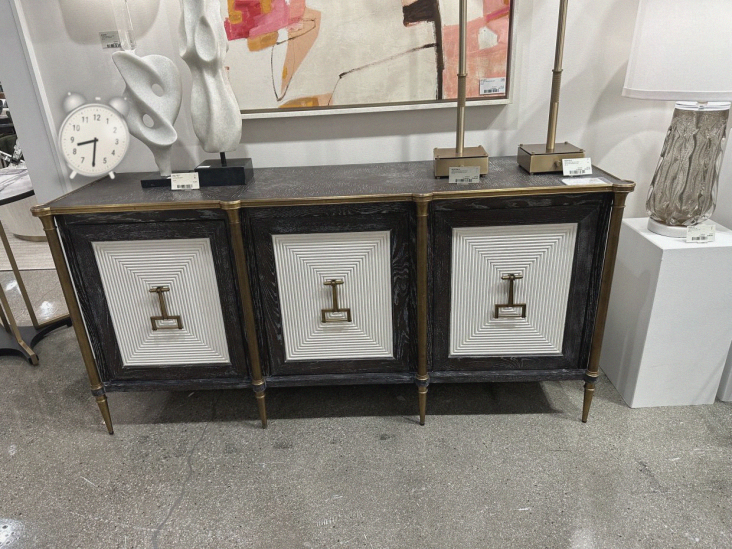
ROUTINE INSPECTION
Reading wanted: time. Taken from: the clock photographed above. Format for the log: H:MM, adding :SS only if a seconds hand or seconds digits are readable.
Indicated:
8:30
